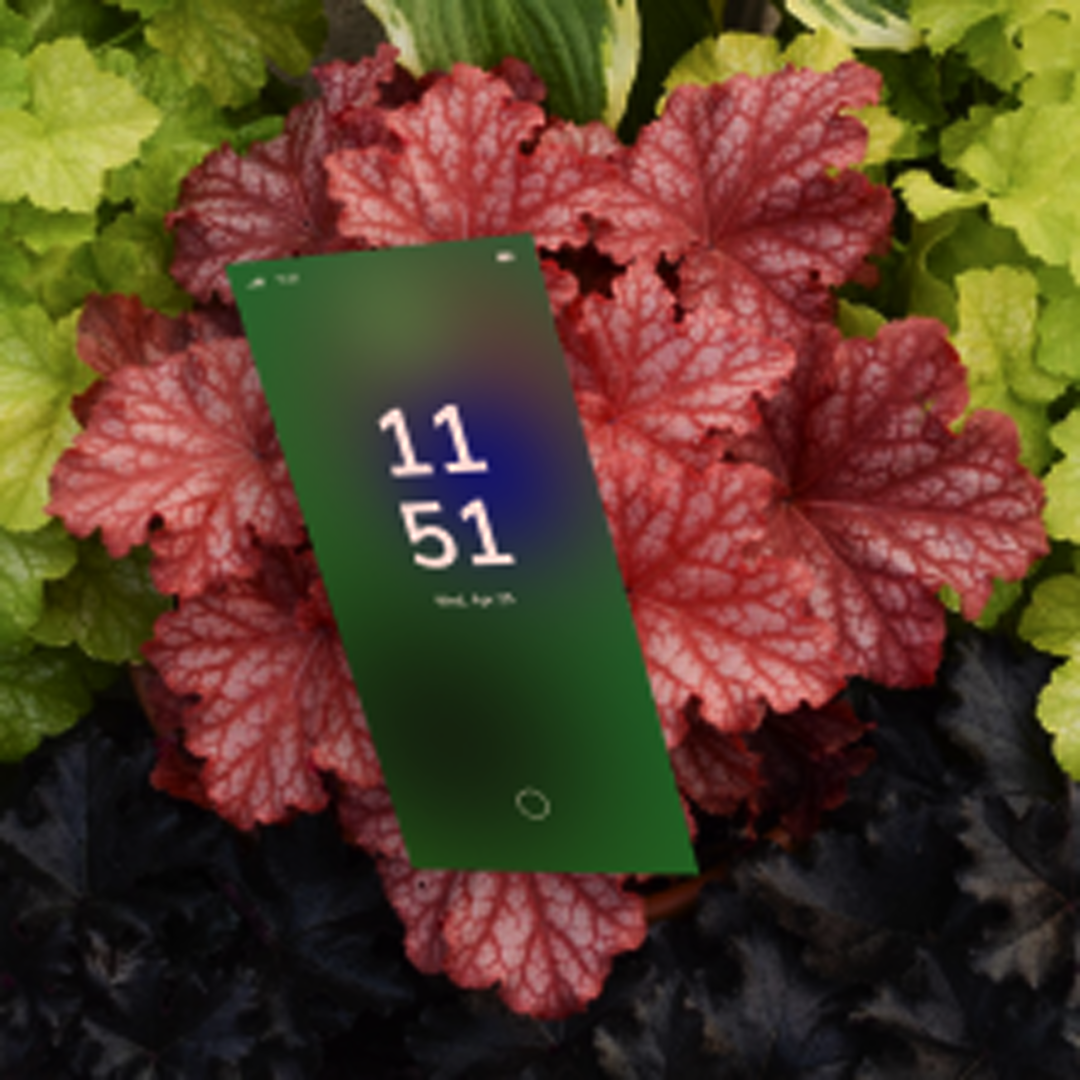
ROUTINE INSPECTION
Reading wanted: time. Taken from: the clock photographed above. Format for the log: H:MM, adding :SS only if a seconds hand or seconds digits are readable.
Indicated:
11:51
